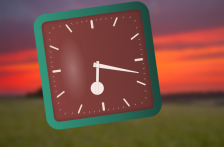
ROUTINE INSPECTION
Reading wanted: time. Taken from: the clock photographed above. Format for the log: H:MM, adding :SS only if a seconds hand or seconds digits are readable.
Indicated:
6:18
